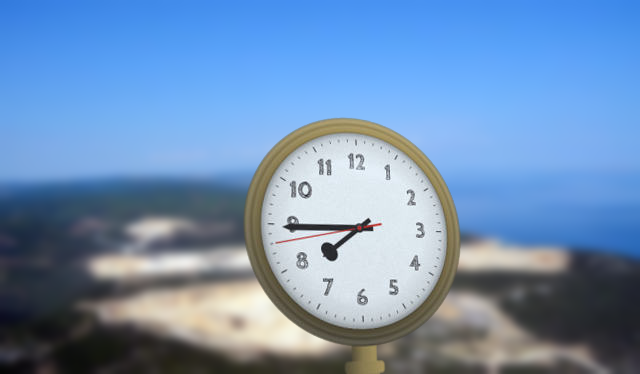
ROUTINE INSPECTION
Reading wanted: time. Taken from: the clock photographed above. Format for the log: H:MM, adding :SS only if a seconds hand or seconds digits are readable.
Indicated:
7:44:43
